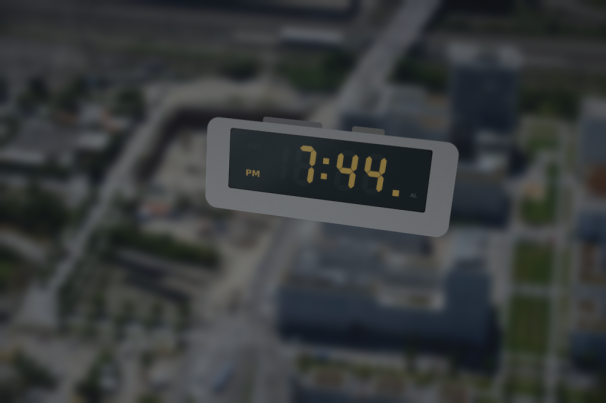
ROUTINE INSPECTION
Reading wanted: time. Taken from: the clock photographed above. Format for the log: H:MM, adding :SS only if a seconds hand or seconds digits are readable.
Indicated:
7:44
